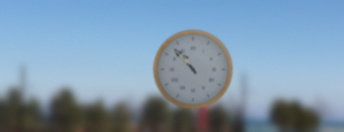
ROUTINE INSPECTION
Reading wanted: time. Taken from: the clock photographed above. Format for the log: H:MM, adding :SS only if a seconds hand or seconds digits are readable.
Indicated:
10:53
